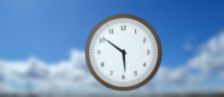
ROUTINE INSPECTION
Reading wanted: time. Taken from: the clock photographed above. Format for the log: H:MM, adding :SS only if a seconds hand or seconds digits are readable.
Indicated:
5:51
